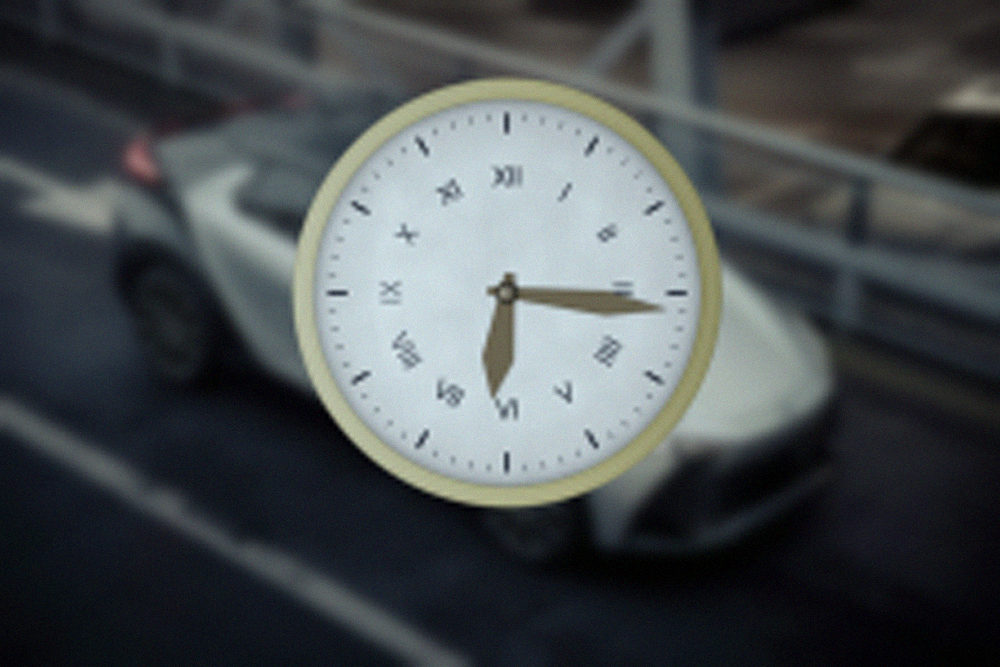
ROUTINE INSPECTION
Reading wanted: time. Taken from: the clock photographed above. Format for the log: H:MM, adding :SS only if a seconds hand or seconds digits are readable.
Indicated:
6:16
